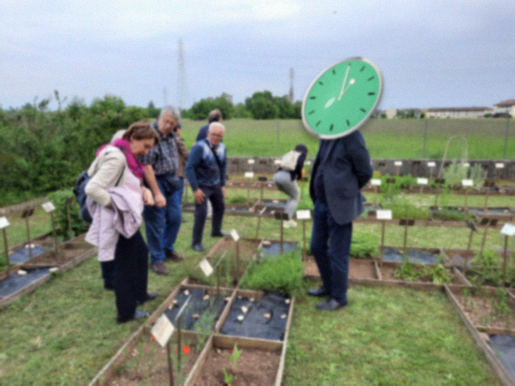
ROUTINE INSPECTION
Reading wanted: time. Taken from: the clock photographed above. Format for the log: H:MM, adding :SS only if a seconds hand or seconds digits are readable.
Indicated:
1:00
